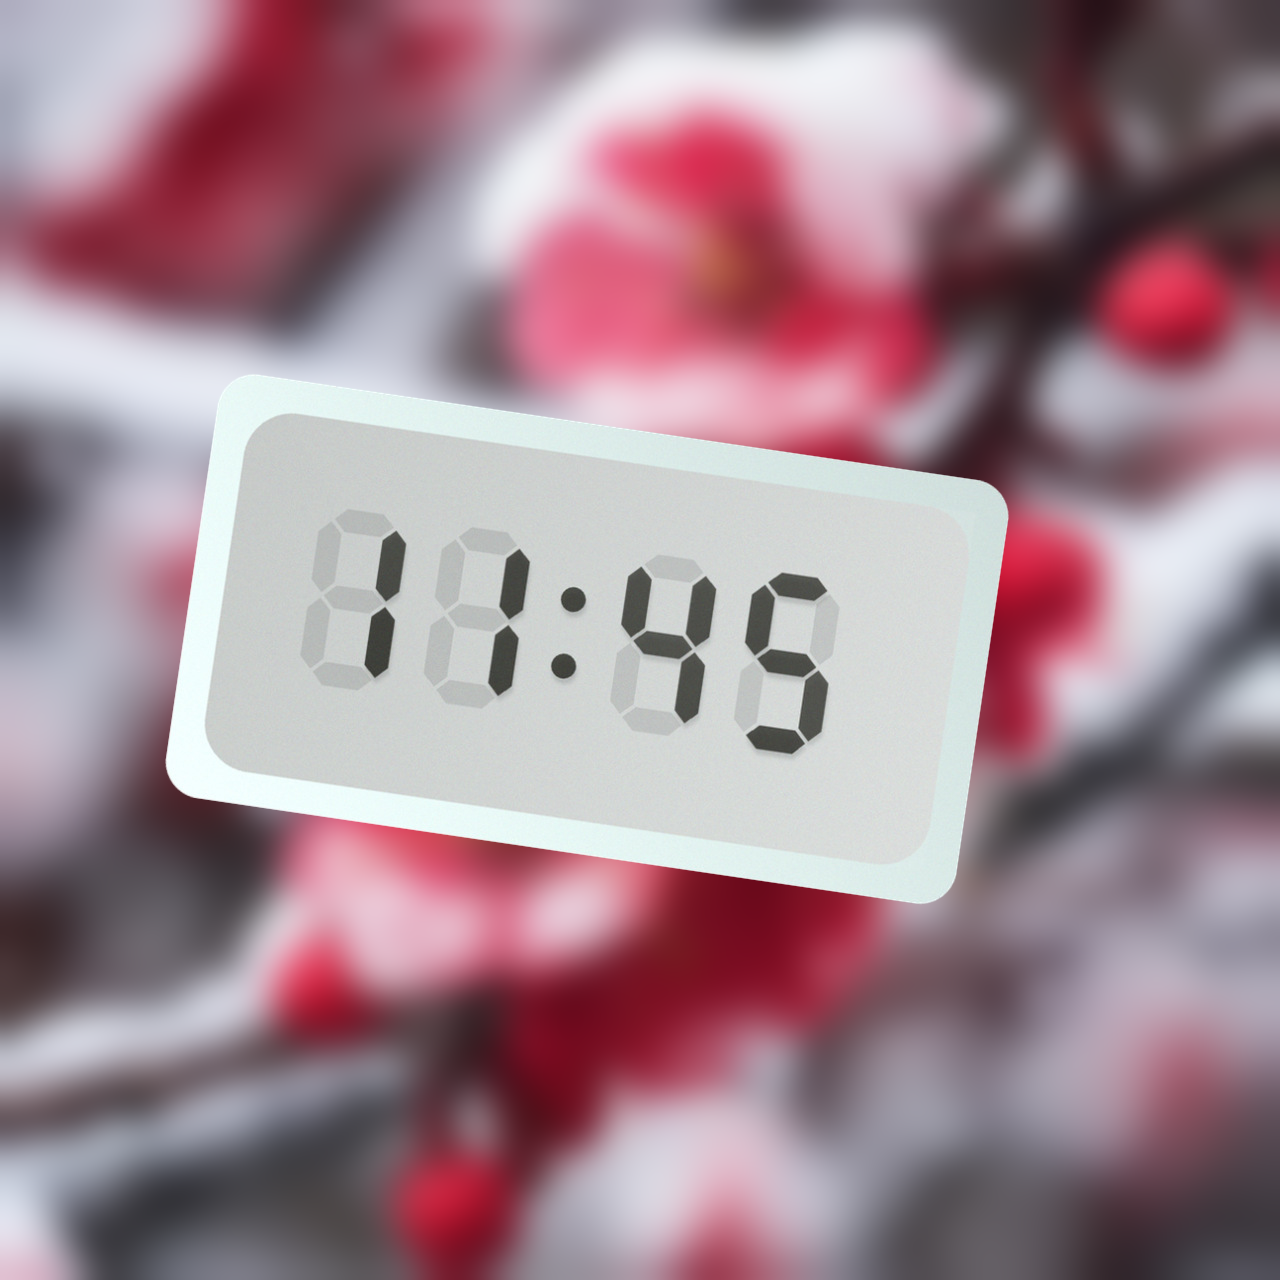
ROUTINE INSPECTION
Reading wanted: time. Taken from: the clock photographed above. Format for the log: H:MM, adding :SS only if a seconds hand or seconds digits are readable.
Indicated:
11:45
